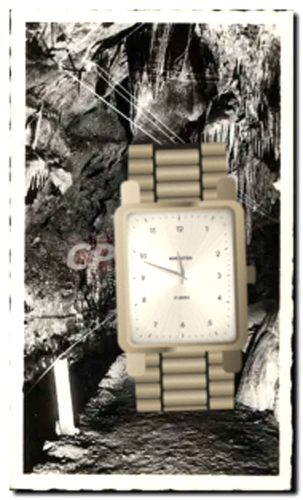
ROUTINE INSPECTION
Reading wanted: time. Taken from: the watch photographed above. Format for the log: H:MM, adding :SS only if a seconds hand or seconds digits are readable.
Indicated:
11:49
